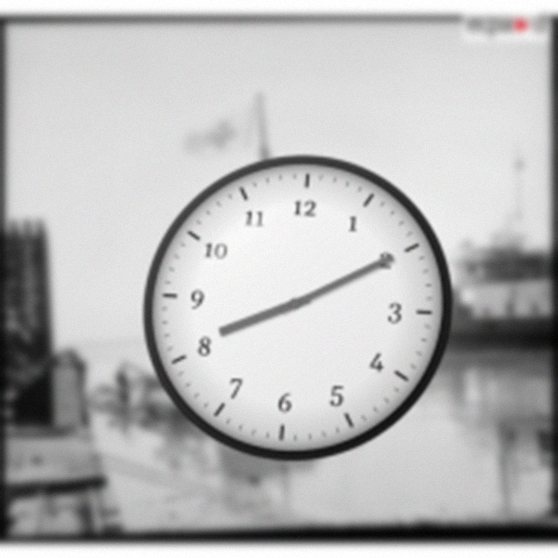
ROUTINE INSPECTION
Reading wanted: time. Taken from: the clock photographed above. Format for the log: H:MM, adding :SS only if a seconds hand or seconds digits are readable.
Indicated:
8:10
